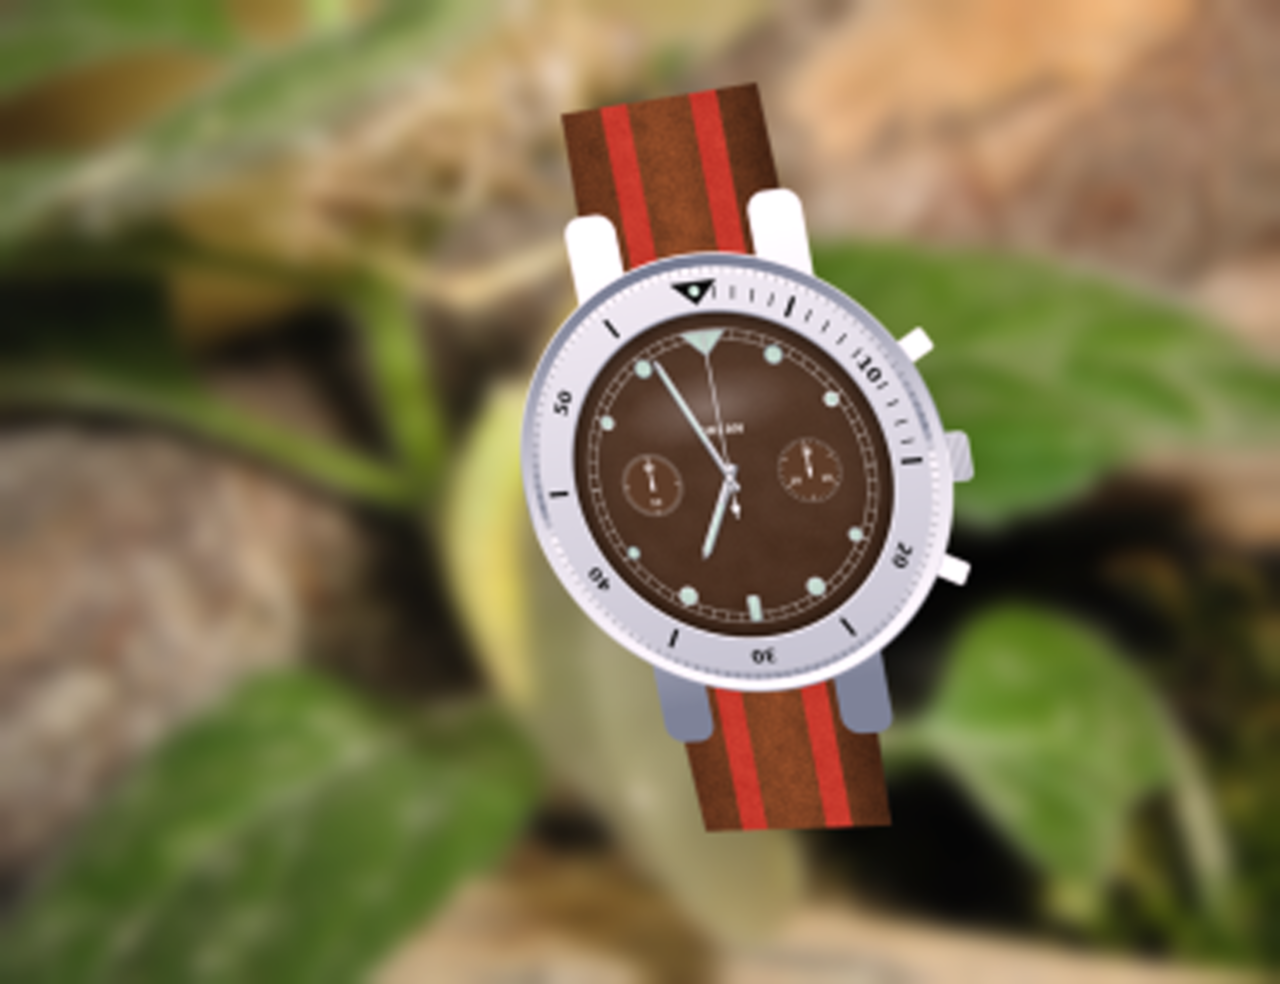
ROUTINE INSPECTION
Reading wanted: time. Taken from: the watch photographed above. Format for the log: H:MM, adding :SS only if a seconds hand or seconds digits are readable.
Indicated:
6:56
